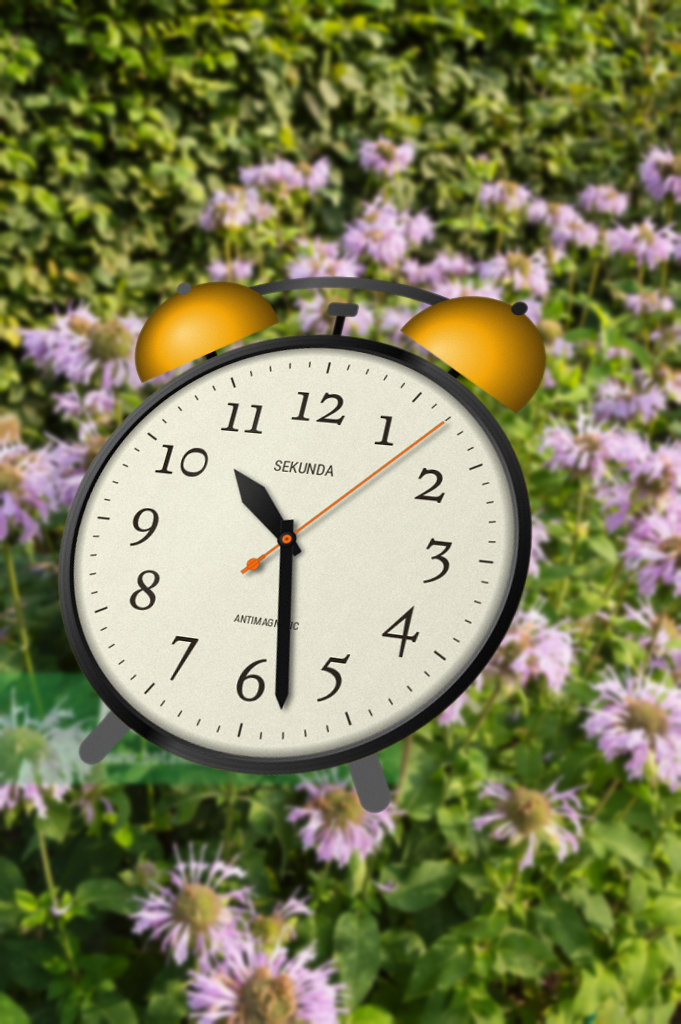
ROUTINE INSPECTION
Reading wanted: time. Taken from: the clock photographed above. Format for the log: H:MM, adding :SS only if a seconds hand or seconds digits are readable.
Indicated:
10:28:07
